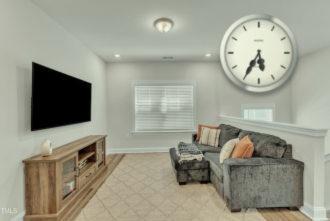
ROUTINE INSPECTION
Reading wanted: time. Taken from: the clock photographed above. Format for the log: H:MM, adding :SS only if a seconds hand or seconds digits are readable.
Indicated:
5:35
